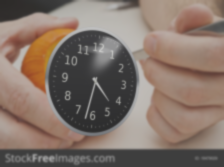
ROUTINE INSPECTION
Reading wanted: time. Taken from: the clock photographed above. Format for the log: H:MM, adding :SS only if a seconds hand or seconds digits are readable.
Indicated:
4:32
